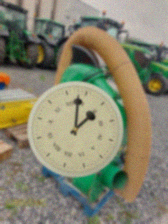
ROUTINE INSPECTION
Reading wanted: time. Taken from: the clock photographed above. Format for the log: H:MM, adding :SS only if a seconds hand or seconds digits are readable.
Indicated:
2:03
